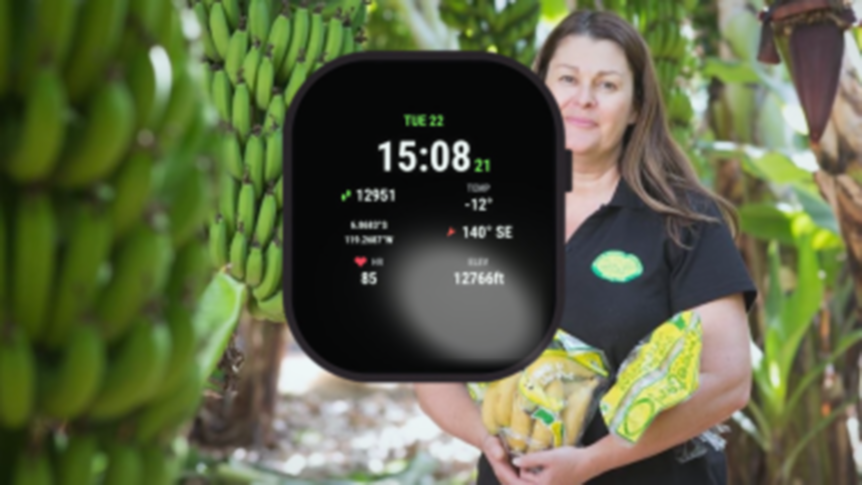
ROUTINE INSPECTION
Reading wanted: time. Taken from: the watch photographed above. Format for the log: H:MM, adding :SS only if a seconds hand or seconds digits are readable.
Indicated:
15:08
